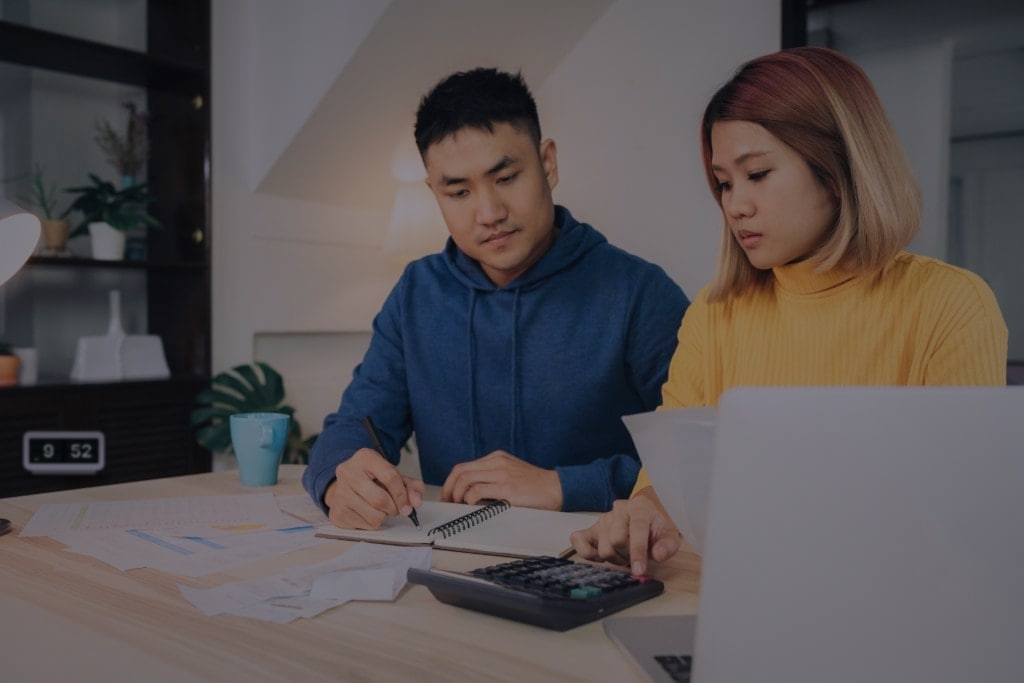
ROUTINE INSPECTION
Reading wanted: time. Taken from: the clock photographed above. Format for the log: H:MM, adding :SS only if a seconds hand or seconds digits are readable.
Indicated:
9:52
